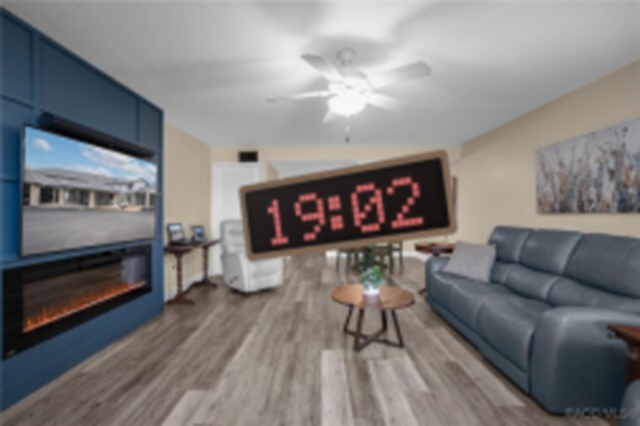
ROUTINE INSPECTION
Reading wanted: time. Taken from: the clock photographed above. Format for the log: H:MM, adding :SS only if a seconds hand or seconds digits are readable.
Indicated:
19:02
